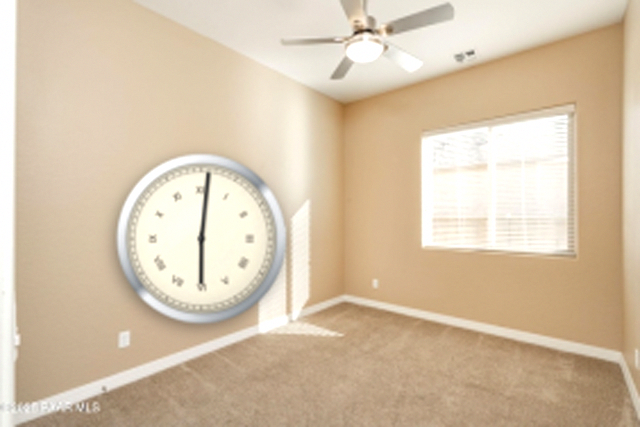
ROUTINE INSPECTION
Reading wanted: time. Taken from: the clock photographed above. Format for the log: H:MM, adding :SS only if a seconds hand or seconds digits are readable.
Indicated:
6:01
